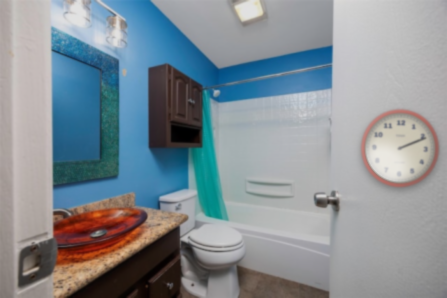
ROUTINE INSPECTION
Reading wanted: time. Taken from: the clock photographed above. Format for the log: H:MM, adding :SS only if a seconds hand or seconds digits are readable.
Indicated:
2:11
